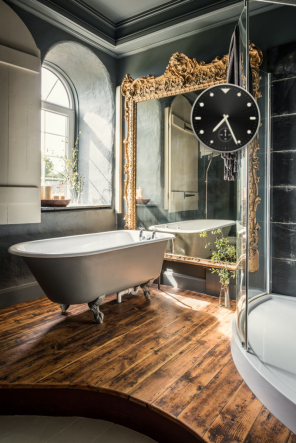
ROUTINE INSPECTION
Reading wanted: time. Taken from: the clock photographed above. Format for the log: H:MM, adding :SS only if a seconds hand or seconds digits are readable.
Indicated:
7:26
